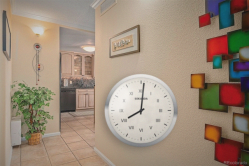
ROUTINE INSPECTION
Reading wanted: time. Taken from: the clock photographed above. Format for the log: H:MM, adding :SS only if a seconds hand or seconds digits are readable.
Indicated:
8:01
